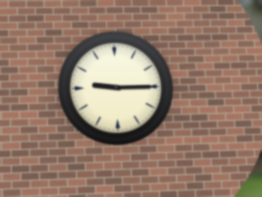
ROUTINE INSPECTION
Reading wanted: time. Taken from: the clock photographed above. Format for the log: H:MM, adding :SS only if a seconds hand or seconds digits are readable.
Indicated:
9:15
